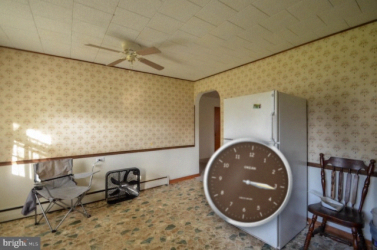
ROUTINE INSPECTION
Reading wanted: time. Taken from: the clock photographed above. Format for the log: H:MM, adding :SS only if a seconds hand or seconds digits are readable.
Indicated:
3:16
